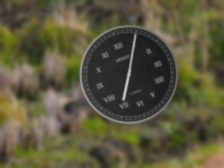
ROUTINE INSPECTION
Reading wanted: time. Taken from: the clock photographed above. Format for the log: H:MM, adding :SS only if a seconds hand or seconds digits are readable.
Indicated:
7:05
